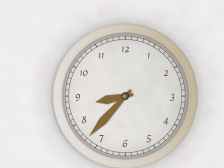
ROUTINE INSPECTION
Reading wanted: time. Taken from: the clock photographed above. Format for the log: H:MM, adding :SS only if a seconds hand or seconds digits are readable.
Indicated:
8:37
